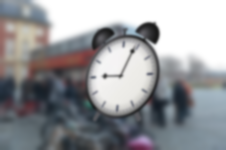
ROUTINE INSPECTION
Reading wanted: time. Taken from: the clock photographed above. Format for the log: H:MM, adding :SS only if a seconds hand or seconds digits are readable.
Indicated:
9:04
